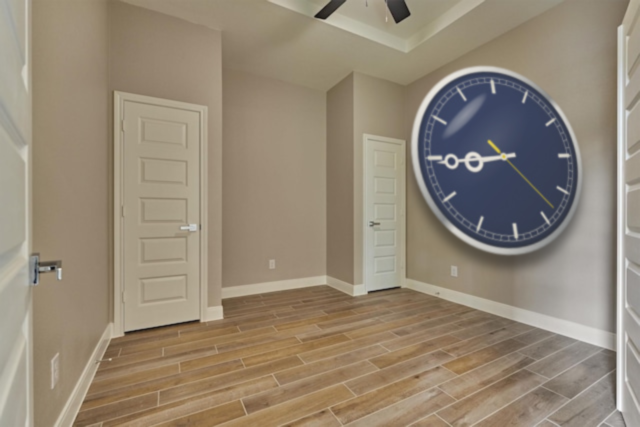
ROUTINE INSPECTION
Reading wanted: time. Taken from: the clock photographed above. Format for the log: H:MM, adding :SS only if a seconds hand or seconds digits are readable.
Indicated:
8:44:23
